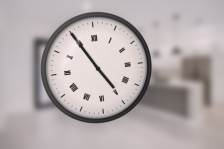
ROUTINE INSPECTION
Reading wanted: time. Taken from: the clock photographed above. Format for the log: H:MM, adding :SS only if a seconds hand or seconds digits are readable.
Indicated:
4:55
